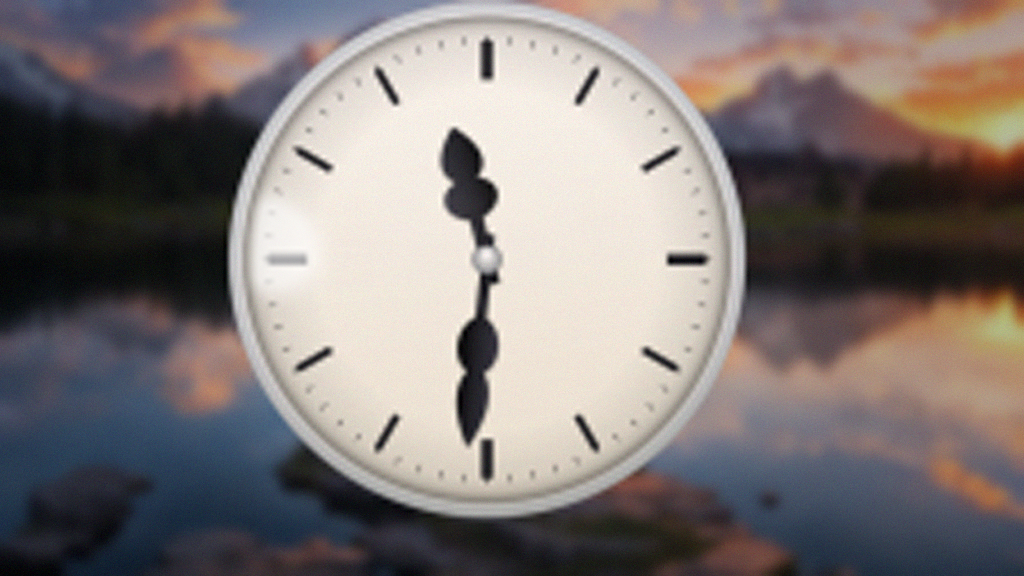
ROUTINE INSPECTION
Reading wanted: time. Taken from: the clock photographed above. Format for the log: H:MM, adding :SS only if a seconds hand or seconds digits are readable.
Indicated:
11:31
